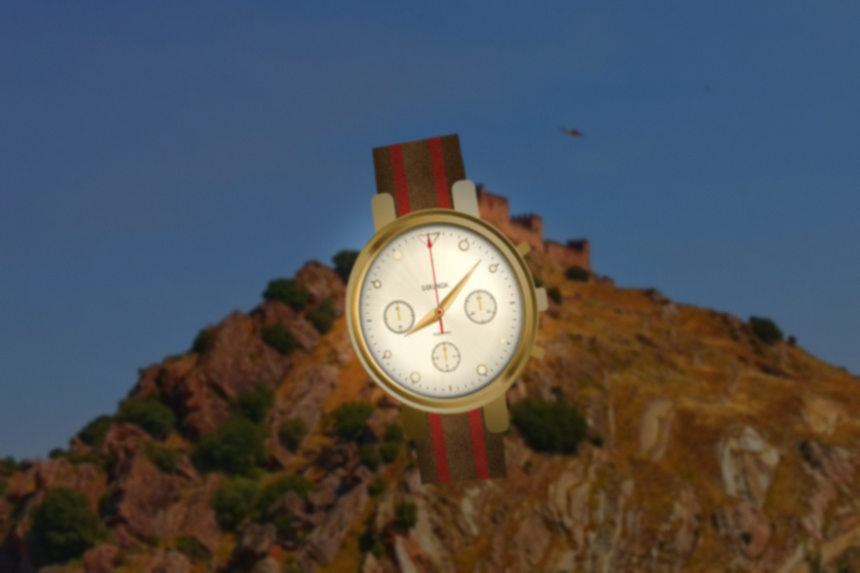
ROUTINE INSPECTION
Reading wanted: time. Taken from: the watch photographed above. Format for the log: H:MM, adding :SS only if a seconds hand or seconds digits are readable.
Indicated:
8:08
